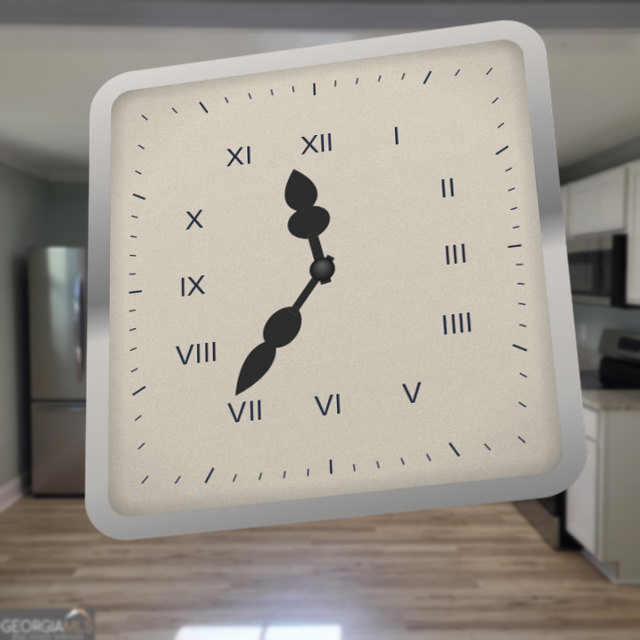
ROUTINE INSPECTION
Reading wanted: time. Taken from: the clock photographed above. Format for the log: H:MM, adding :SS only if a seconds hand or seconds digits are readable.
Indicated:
11:36
